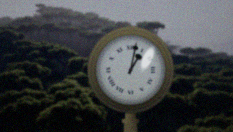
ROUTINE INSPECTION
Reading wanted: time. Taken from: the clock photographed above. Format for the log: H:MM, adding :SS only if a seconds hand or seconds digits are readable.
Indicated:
1:02
